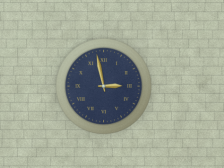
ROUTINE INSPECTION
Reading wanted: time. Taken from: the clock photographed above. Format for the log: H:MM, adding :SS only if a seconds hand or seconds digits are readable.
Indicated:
2:58
